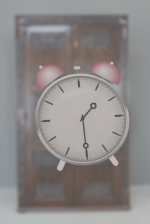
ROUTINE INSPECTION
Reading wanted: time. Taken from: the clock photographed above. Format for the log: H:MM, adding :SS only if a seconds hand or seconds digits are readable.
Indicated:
1:30
